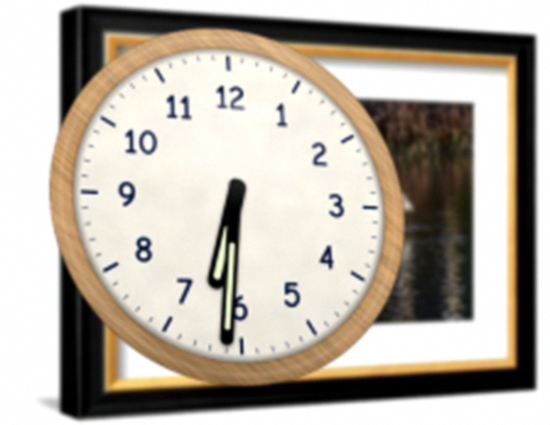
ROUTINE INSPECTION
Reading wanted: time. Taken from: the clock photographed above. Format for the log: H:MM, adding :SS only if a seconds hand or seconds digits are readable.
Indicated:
6:31
